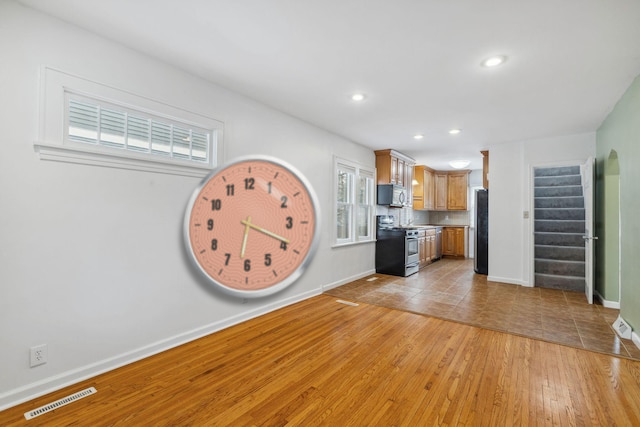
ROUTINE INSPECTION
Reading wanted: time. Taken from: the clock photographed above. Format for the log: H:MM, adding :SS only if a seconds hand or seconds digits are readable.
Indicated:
6:19
